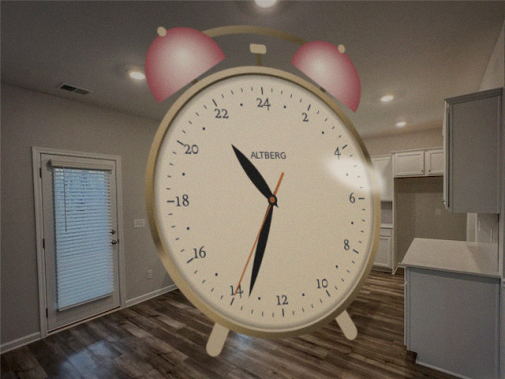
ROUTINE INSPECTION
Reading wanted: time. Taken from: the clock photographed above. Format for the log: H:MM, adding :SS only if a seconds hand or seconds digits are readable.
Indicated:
21:33:35
